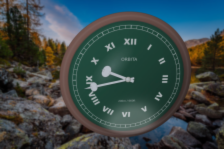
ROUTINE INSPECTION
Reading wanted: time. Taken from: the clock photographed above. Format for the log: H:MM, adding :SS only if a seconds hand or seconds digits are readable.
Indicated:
9:43
